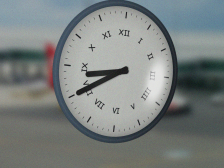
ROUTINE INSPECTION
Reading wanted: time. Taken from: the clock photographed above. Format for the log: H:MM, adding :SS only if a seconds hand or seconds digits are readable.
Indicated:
8:40
